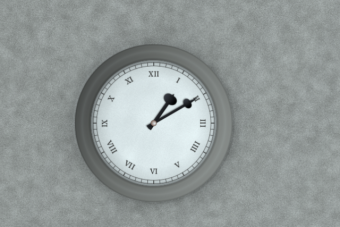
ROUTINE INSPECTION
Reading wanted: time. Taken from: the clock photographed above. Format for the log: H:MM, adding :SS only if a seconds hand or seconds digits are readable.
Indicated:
1:10
